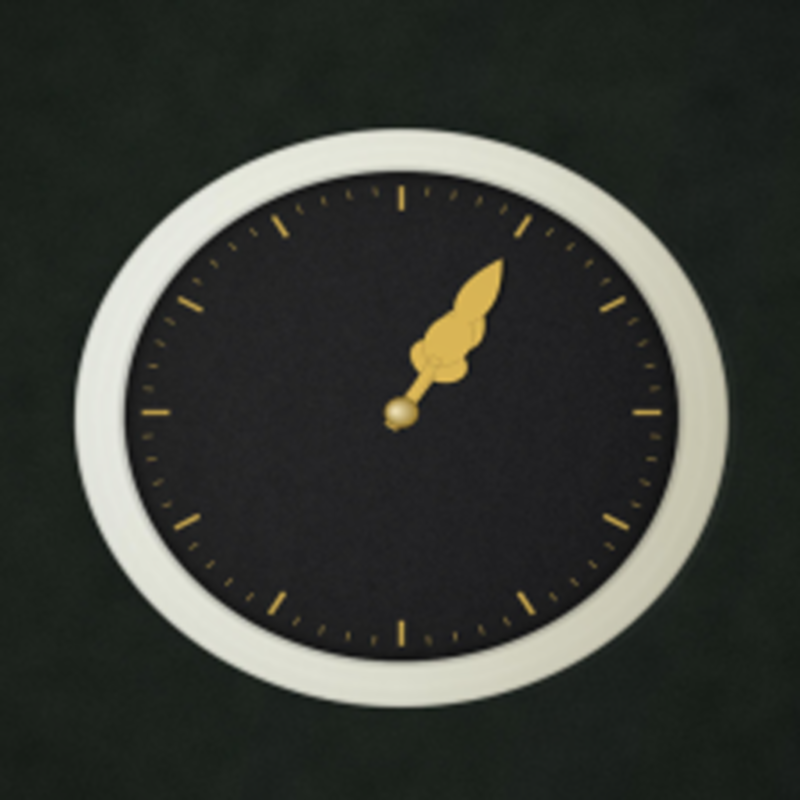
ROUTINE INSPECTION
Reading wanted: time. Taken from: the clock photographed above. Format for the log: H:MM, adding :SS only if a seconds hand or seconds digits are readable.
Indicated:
1:05
